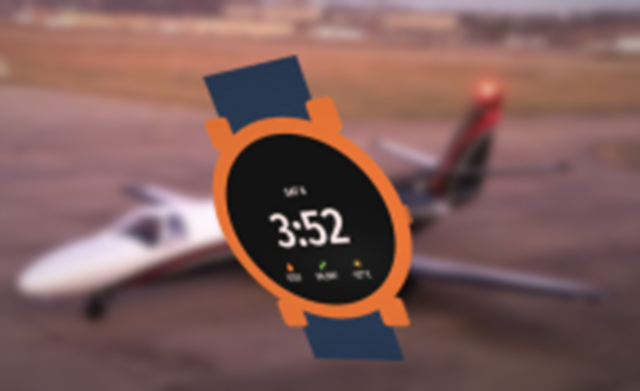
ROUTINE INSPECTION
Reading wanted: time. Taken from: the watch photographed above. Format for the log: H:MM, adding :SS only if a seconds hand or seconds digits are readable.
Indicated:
3:52
